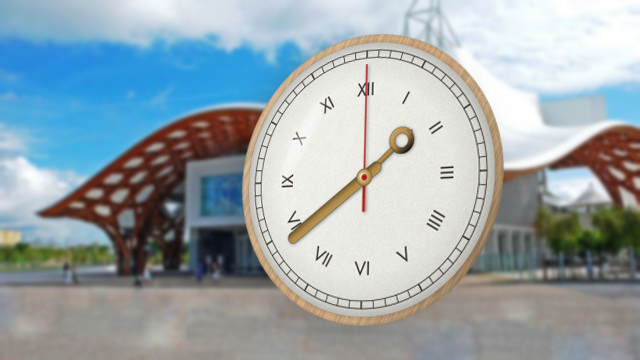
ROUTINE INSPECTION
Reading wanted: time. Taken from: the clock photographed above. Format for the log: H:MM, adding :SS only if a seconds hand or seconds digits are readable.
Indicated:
1:39:00
